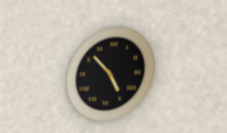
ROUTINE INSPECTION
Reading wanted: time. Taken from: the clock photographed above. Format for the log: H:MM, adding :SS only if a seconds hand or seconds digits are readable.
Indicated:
4:52
